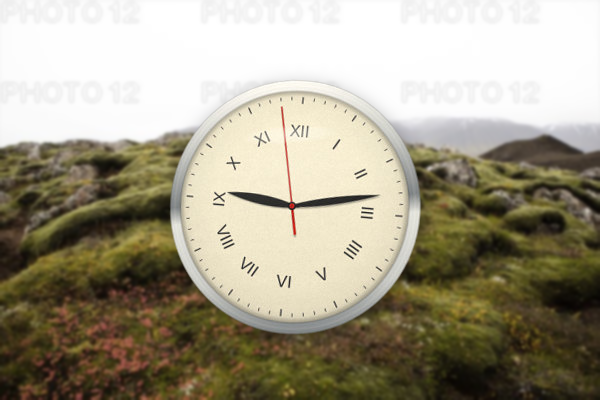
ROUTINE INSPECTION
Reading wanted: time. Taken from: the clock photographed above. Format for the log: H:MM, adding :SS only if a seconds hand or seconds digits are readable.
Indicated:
9:12:58
